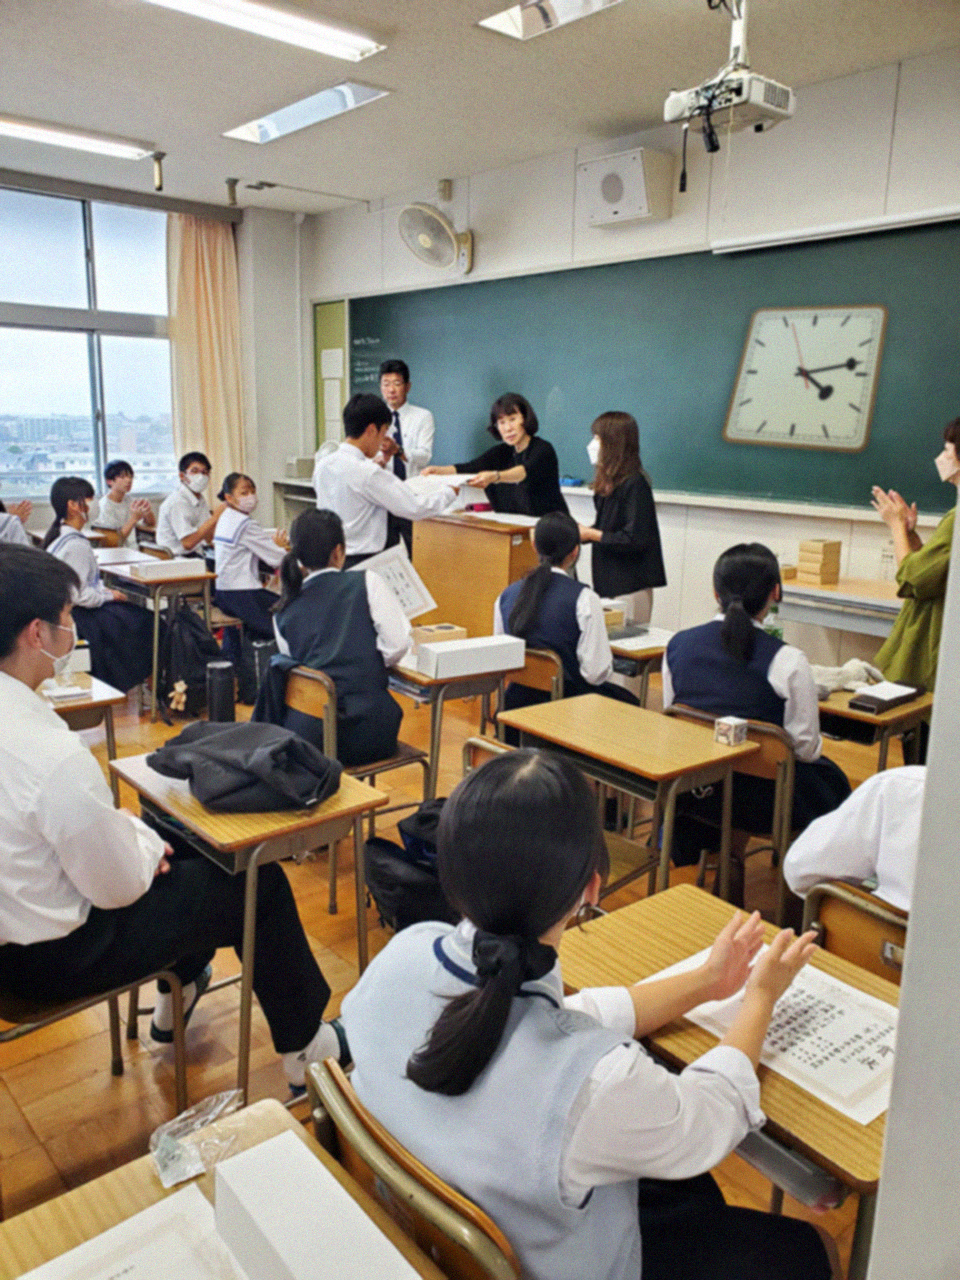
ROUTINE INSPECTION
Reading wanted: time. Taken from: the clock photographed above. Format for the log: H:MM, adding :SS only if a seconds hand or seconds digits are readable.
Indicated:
4:12:56
